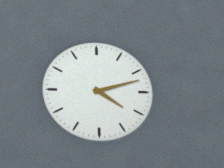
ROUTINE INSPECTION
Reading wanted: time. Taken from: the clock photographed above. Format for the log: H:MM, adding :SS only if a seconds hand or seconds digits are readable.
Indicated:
4:12
